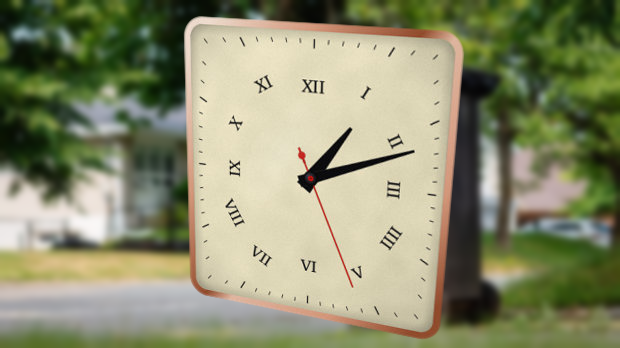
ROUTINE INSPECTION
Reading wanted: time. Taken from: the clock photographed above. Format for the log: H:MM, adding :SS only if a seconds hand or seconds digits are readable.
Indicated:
1:11:26
